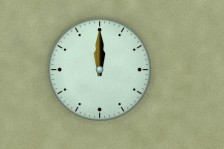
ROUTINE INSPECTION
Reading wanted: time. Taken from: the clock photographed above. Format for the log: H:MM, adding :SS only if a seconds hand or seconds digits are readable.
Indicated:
12:00
